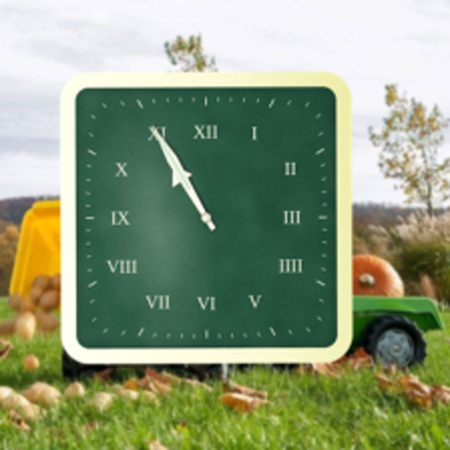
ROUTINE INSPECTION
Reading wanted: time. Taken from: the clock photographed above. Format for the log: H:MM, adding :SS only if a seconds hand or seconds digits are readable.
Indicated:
10:55
